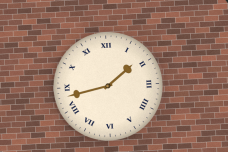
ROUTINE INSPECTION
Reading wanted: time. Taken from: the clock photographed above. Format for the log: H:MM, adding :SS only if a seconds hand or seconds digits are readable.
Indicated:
1:43
